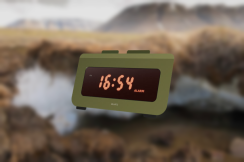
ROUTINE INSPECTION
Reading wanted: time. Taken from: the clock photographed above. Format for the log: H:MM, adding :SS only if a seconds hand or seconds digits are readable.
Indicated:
16:54
